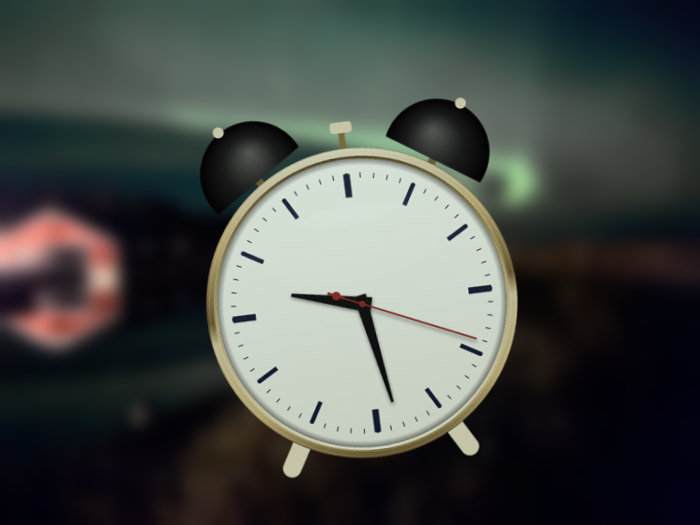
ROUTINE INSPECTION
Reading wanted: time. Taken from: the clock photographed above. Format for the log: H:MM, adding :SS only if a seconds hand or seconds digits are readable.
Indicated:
9:28:19
